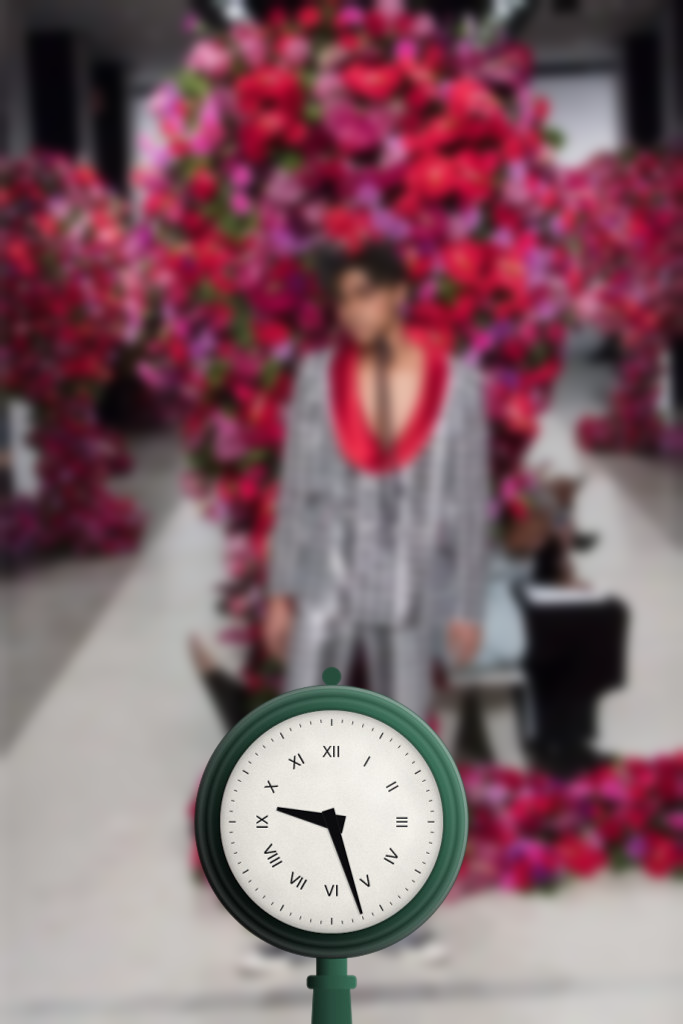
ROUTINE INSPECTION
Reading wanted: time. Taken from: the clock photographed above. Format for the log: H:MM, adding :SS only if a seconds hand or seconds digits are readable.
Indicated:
9:27
